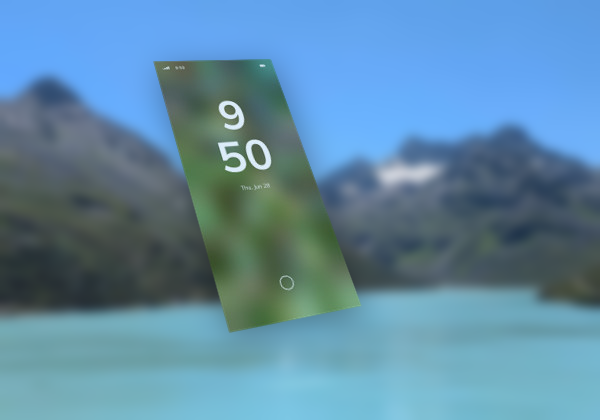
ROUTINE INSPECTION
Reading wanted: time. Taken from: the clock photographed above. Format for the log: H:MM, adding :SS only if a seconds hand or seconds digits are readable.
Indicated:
9:50
